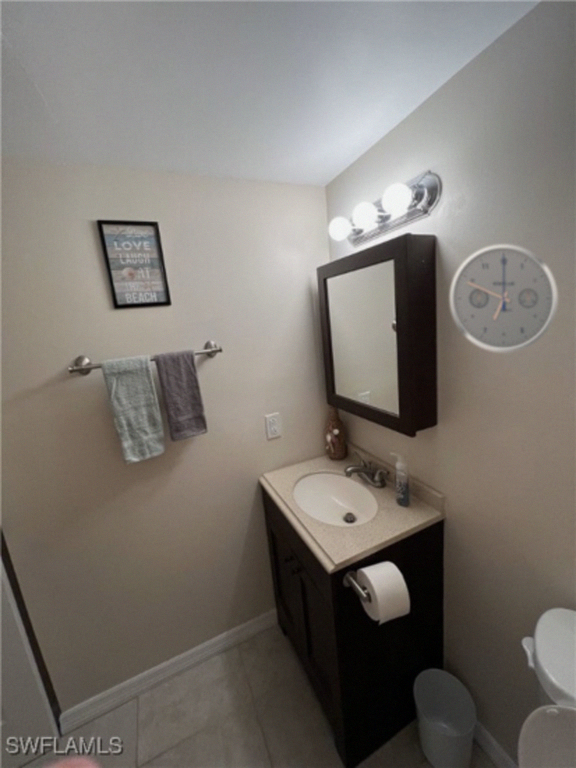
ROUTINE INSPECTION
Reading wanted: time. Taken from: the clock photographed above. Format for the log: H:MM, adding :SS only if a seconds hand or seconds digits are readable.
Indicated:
6:49
